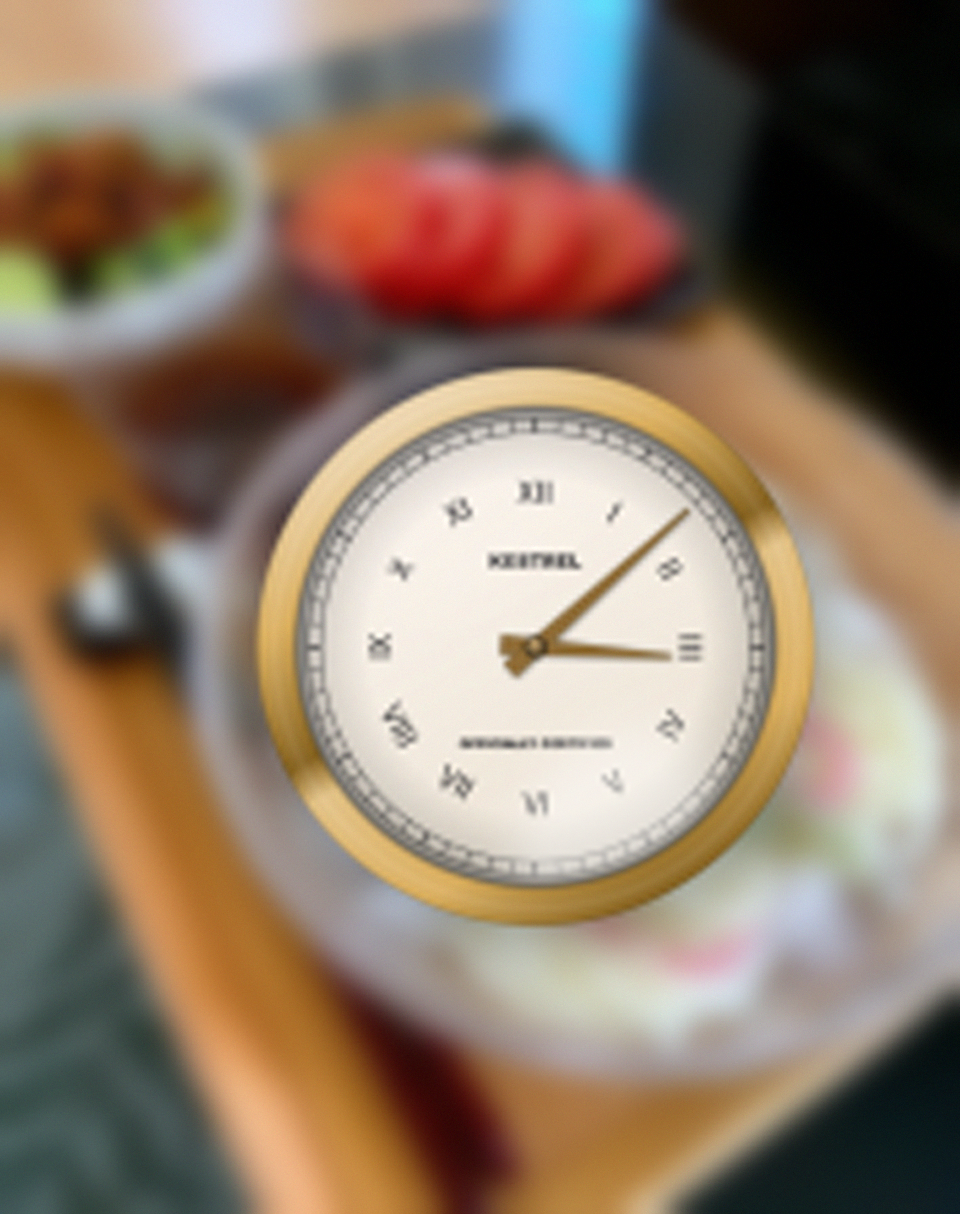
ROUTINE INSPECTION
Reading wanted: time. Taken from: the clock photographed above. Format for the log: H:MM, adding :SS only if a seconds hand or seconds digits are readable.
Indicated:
3:08
